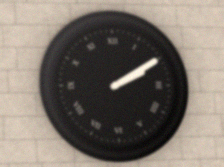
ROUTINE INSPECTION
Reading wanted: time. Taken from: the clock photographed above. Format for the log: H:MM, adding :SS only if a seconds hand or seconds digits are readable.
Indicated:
2:10
